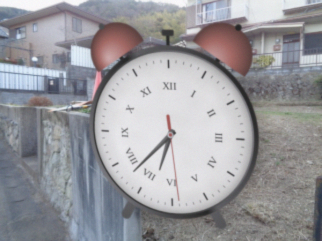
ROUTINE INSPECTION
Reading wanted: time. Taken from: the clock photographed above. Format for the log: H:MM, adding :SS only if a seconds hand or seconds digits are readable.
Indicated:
6:37:29
